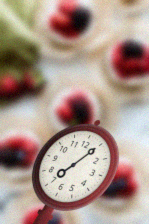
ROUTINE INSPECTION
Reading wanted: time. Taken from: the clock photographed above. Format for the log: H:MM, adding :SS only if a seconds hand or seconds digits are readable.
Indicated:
7:05
